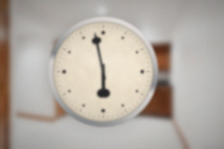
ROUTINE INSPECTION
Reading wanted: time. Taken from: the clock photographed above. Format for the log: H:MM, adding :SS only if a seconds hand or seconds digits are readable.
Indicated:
5:58
